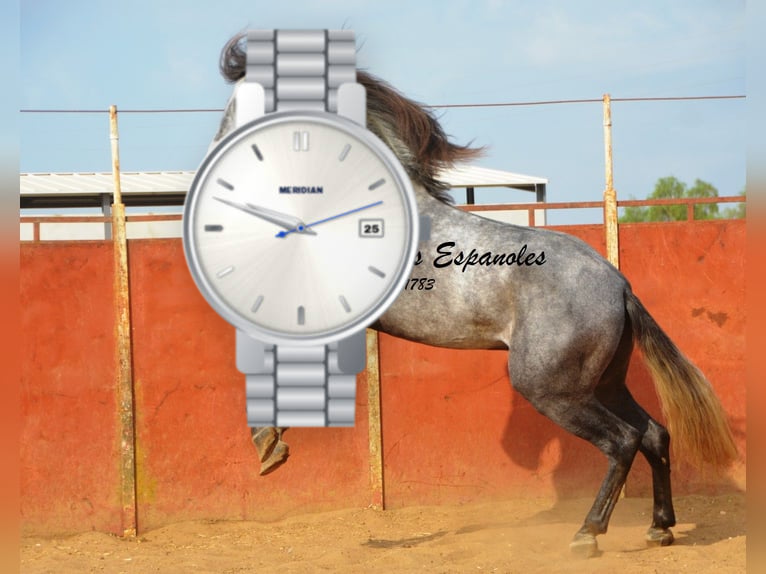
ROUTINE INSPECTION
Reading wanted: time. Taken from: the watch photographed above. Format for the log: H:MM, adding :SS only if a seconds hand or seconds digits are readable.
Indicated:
9:48:12
